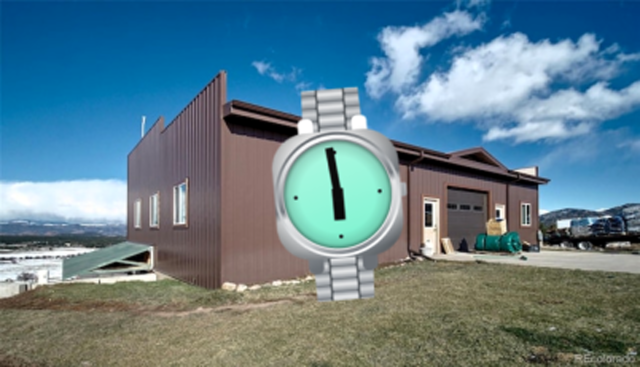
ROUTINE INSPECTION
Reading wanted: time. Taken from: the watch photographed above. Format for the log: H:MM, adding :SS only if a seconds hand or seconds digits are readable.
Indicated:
5:59
